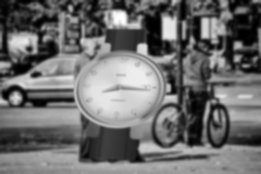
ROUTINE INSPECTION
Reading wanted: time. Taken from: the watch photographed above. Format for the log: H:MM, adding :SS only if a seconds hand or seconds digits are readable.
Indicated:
8:16
